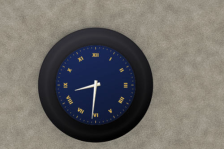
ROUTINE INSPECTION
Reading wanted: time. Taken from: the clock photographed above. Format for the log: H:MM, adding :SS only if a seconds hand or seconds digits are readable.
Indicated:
8:31
